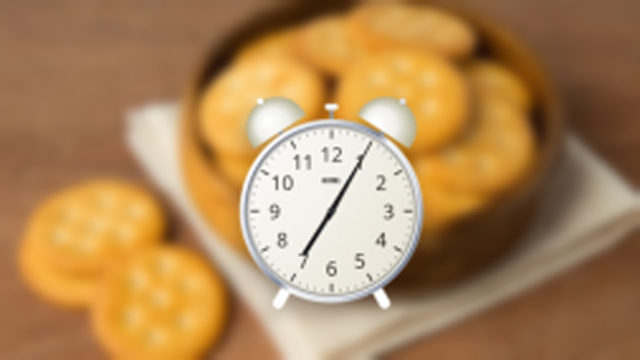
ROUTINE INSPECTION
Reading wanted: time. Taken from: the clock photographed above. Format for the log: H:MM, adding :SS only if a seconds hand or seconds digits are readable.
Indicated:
7:05
